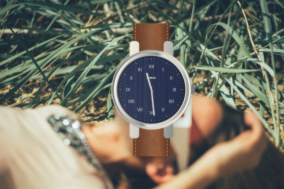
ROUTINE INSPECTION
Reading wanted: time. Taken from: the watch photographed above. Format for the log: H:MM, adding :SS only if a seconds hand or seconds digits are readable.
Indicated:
11:29
